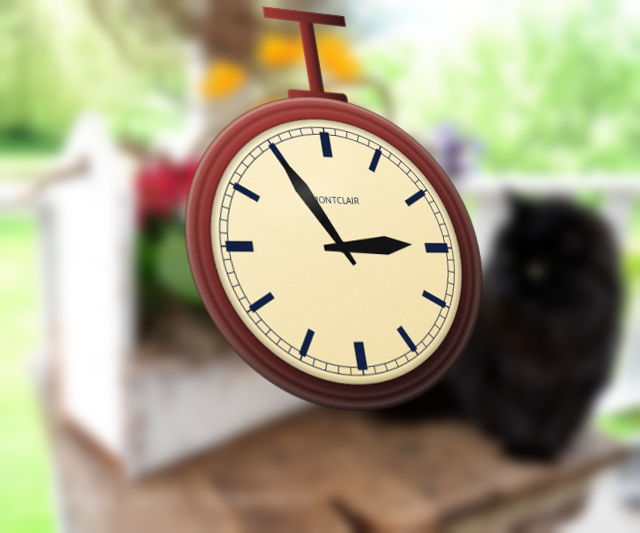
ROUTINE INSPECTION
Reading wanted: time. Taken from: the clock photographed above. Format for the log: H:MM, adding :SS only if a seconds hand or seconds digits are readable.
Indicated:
2:55
